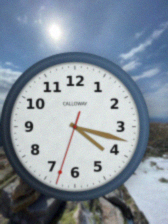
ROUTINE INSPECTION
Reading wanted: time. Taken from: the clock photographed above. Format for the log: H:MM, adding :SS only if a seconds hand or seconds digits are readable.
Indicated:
4:17:33
